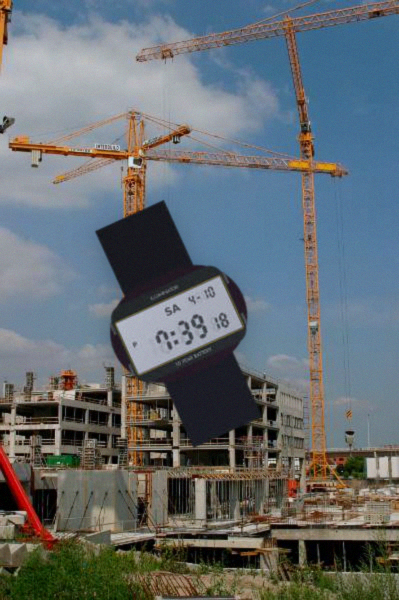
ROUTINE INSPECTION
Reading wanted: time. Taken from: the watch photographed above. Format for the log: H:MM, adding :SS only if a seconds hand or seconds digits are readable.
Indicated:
7:39:18
